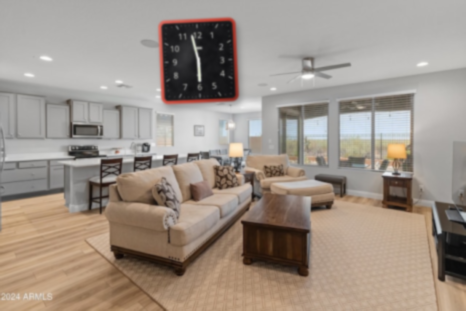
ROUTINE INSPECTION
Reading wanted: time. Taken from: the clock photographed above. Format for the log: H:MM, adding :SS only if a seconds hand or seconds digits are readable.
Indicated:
5:58
